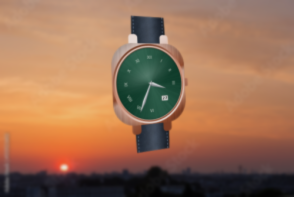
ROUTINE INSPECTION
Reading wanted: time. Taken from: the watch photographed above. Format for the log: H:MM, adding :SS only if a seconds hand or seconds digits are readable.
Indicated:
3:34
